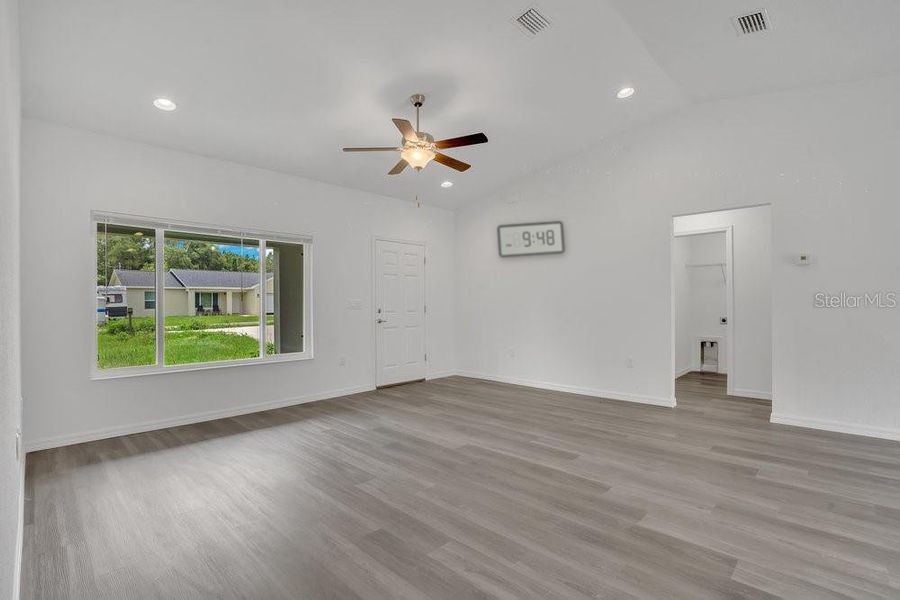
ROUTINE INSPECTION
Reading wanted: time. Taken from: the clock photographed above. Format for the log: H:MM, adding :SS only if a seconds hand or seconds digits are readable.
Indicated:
9:48
